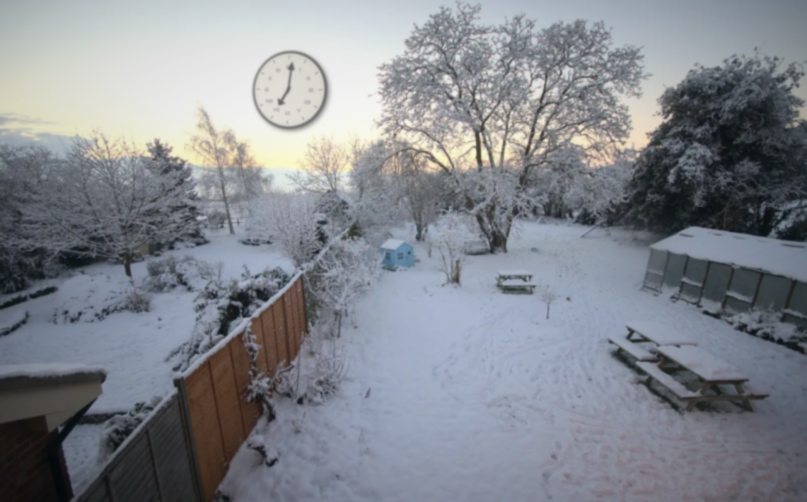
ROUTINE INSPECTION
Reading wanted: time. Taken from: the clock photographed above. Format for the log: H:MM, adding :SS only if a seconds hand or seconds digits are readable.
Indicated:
7:01
